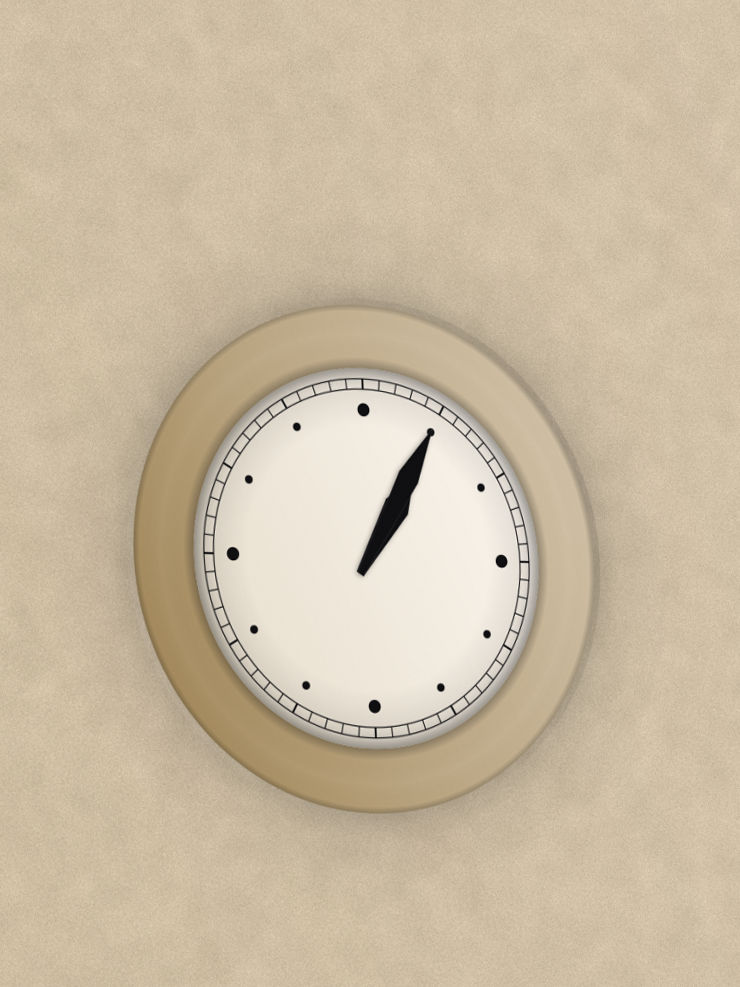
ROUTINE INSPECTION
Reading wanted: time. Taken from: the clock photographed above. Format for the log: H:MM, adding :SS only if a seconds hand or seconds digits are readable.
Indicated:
1:05
